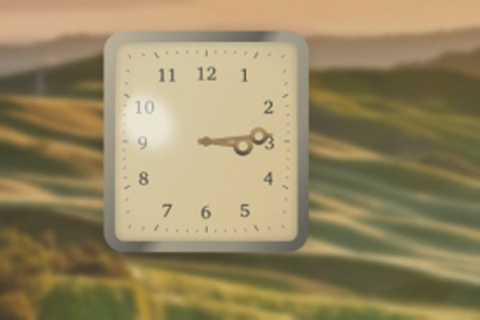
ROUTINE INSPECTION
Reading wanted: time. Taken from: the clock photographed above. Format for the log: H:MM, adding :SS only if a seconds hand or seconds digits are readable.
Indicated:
3:14
